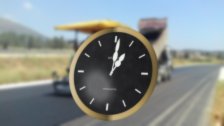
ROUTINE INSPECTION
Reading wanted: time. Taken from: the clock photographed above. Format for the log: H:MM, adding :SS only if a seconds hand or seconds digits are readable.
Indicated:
1:01
